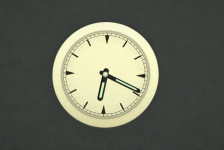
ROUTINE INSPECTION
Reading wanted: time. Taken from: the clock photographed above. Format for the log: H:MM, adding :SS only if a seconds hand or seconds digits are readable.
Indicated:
6:19
